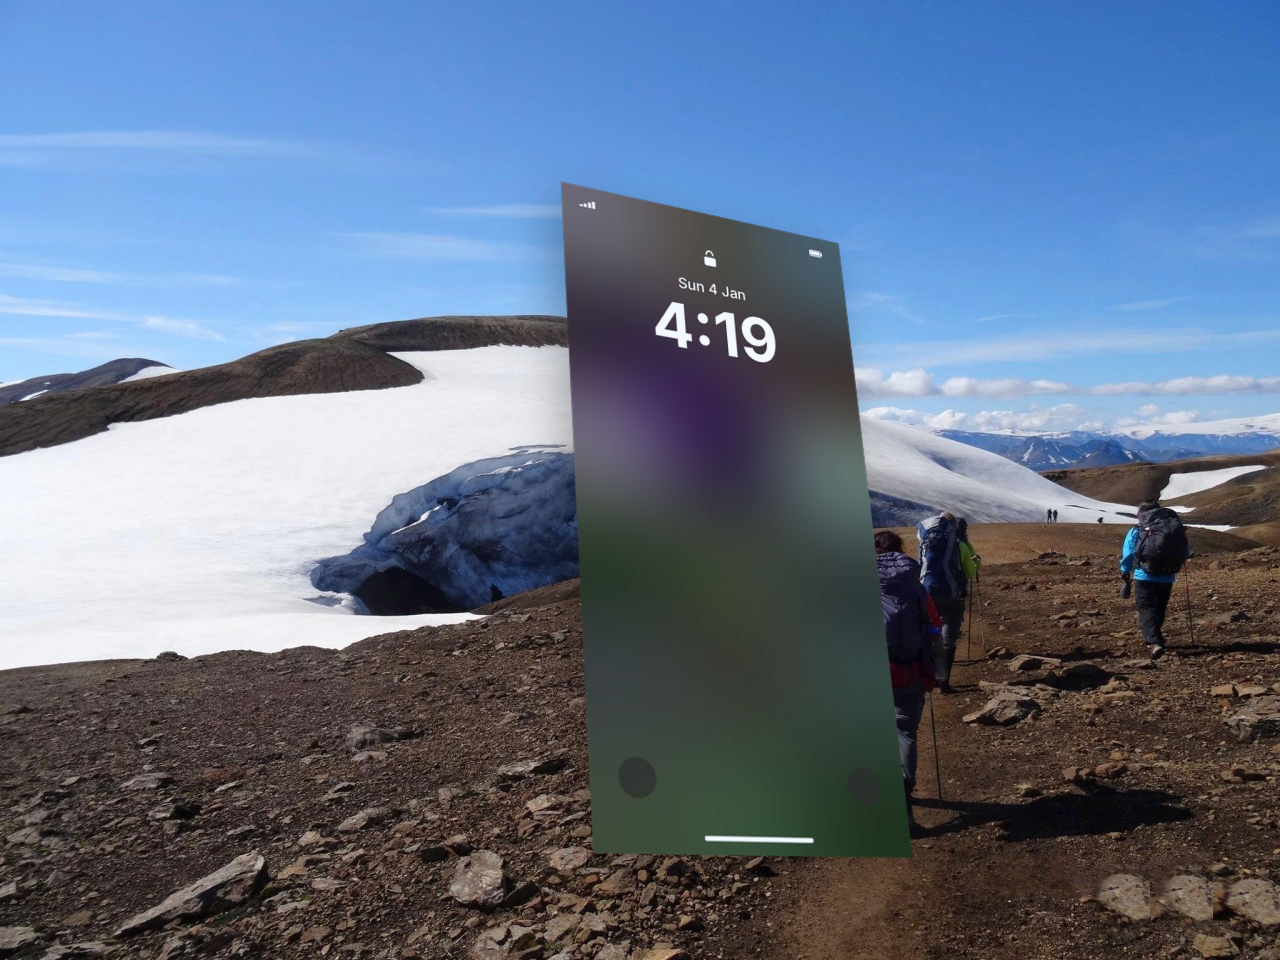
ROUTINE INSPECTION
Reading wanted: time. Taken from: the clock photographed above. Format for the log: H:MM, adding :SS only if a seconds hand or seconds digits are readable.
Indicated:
4:19
